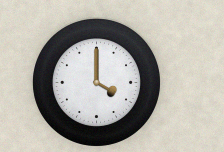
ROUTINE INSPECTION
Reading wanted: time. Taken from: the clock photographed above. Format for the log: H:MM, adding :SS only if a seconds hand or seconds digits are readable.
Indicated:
4:00
